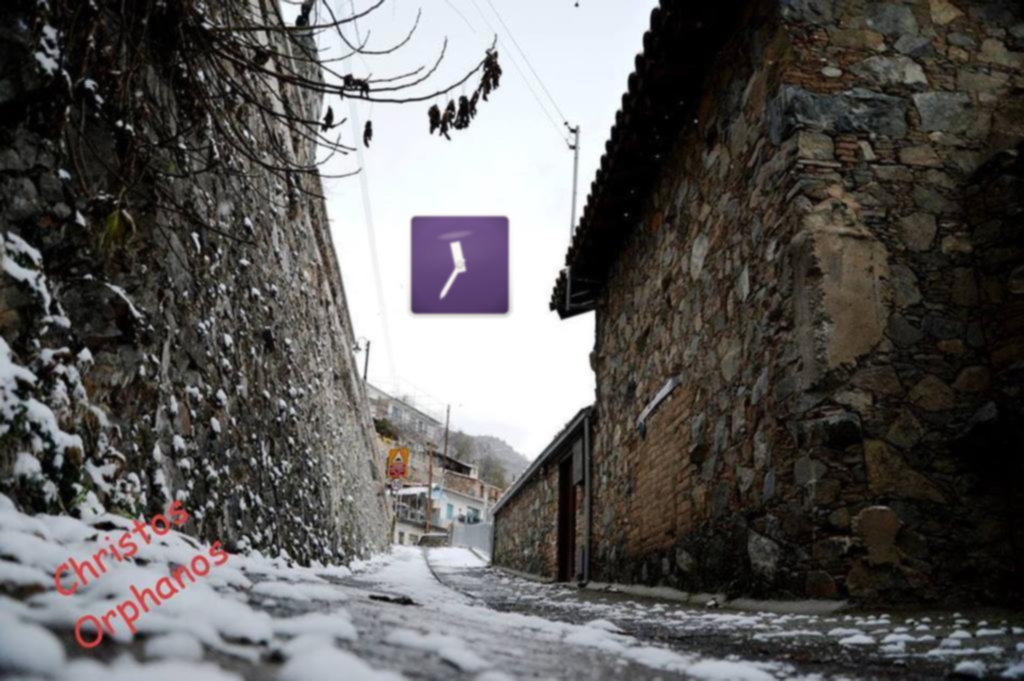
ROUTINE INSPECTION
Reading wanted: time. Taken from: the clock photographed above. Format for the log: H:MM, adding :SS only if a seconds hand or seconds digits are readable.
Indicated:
11:35
